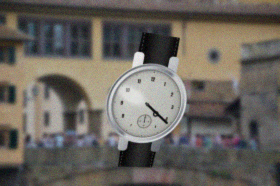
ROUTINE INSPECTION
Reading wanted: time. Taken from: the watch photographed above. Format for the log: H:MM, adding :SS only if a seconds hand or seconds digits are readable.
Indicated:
4:21
